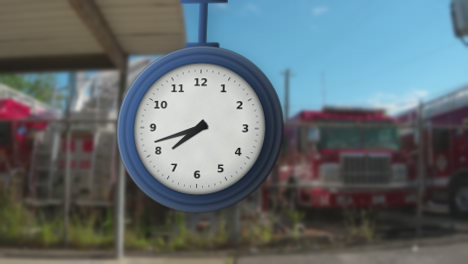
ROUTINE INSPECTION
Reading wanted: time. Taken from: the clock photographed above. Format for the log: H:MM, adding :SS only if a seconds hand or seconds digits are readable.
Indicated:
7:42
